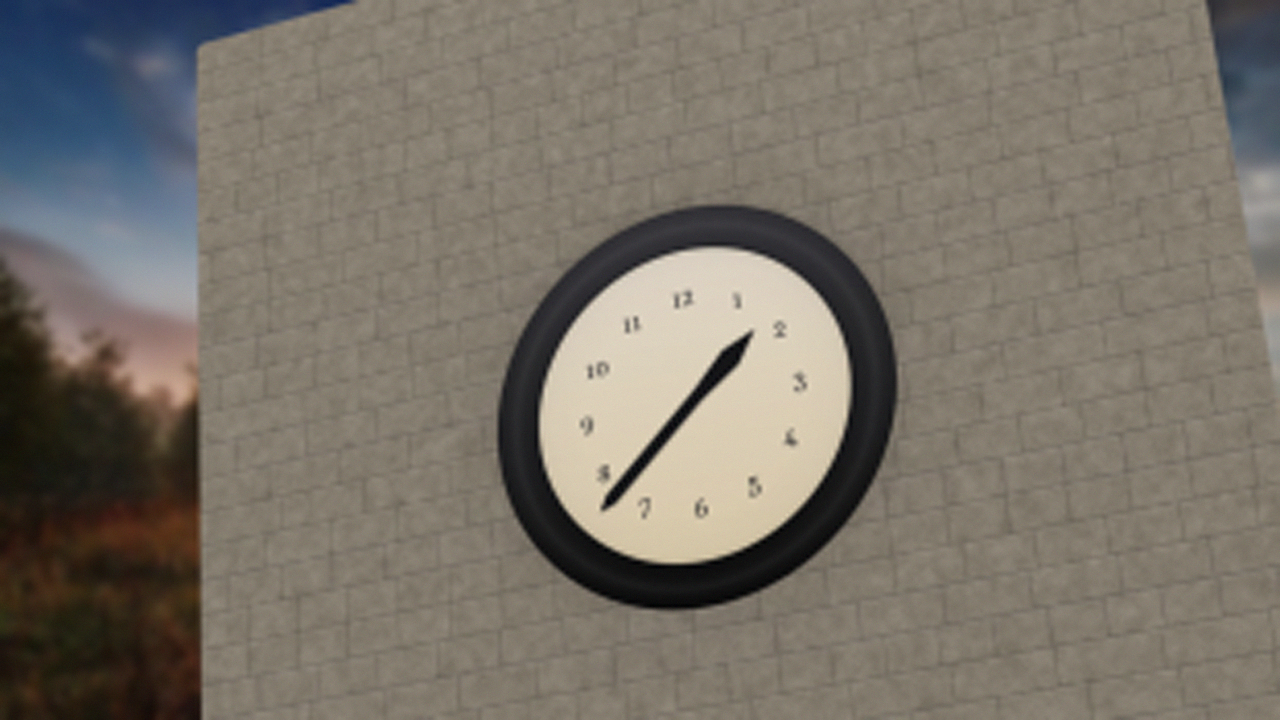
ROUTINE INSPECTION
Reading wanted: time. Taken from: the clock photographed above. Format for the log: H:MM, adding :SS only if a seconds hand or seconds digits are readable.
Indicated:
1:38
